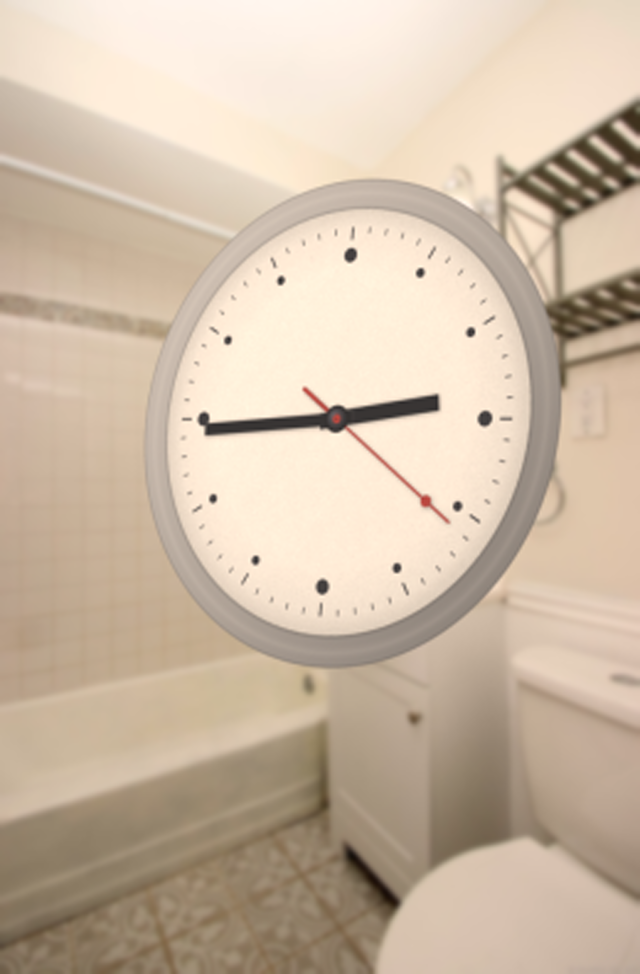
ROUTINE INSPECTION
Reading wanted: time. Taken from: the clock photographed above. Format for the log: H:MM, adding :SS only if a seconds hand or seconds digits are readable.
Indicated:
2:44:21
